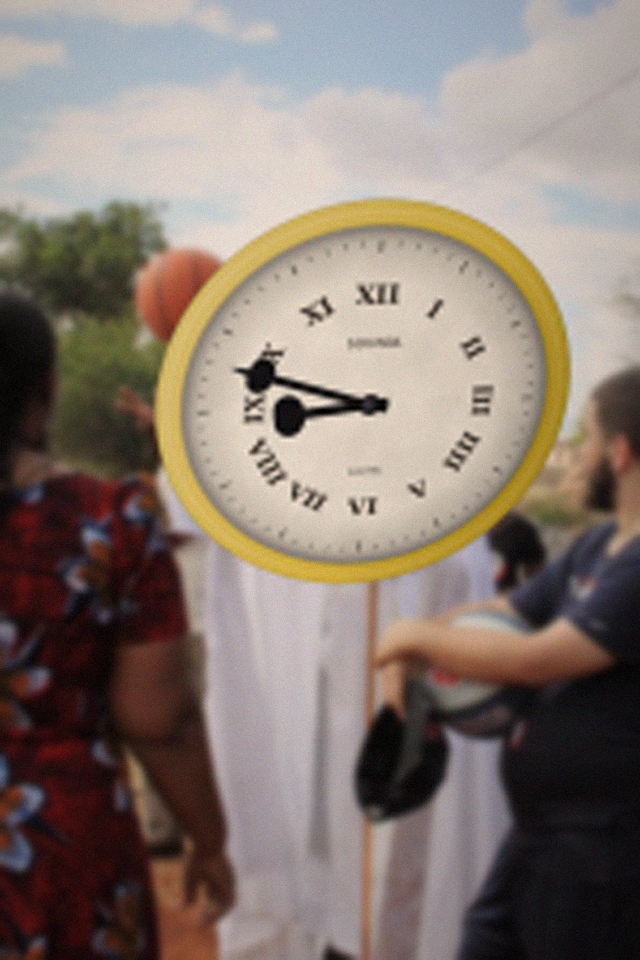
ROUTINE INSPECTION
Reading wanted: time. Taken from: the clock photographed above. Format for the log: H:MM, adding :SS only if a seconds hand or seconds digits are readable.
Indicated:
8:48
